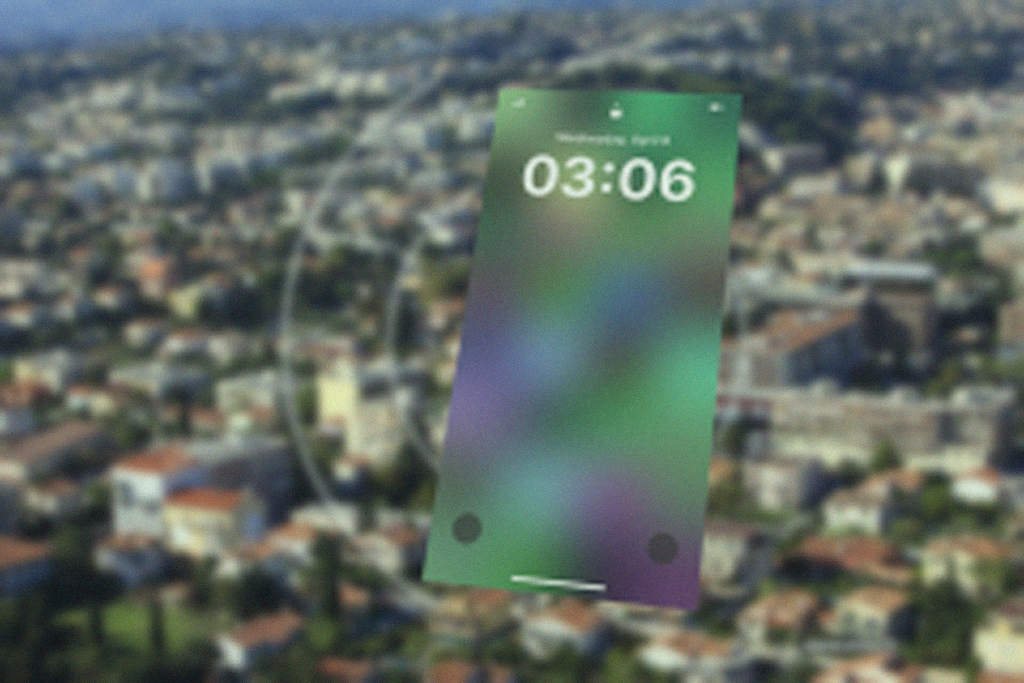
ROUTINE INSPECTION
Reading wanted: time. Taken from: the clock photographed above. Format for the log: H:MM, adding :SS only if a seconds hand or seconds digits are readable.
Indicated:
3:06
